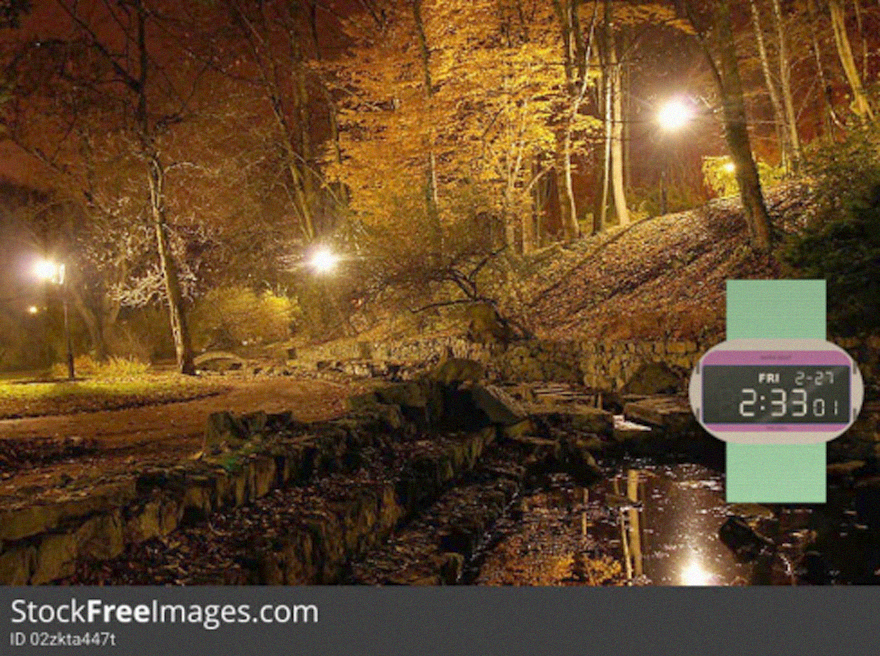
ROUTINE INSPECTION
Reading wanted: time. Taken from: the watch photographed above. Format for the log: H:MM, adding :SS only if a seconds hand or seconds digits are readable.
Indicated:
2:33:01
